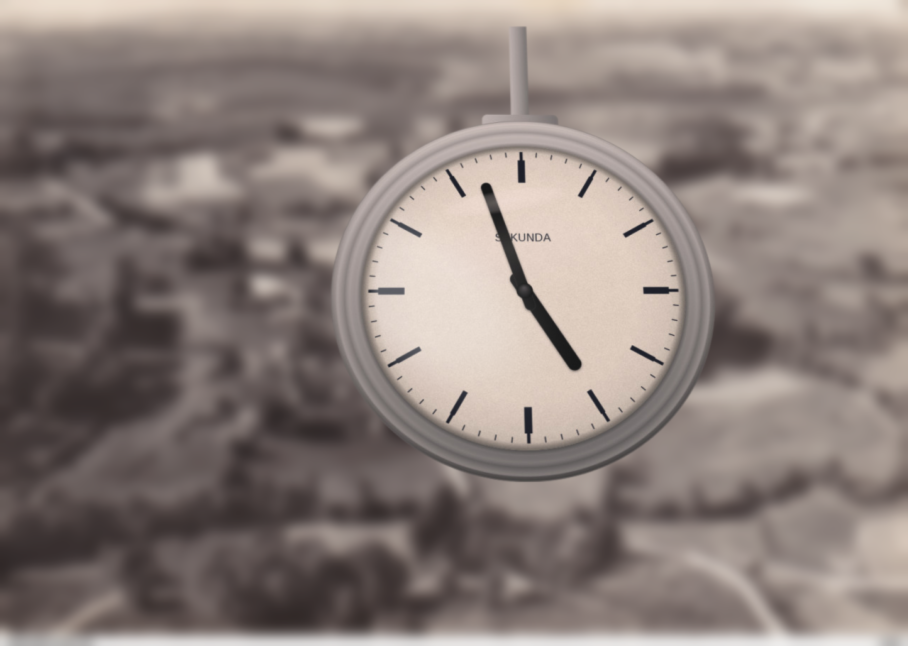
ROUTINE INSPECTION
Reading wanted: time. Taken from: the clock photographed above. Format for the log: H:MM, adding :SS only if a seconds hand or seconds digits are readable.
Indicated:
4:57
